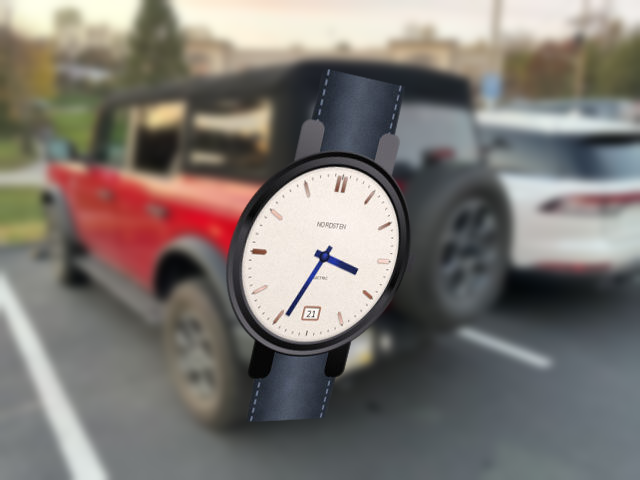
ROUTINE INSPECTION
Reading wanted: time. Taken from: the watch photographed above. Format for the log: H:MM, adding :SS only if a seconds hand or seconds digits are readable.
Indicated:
3:34
